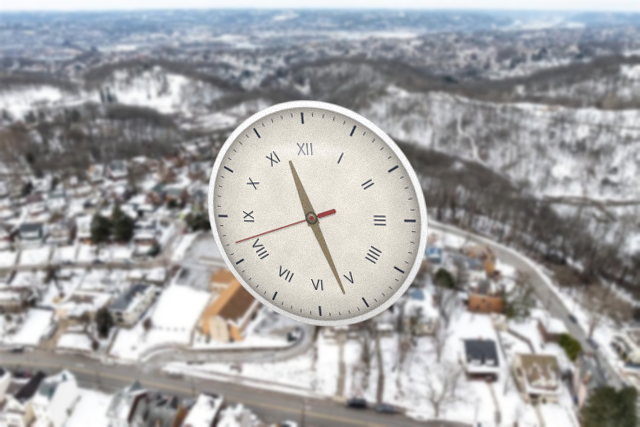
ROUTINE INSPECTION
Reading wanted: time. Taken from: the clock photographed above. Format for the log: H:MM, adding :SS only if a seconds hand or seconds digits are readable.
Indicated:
11:26:42
